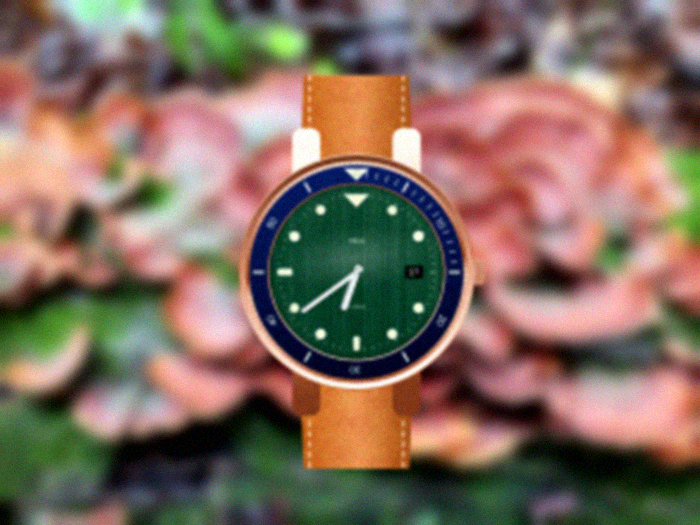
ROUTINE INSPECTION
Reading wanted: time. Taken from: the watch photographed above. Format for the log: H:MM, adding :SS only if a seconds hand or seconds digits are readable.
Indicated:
6:39
